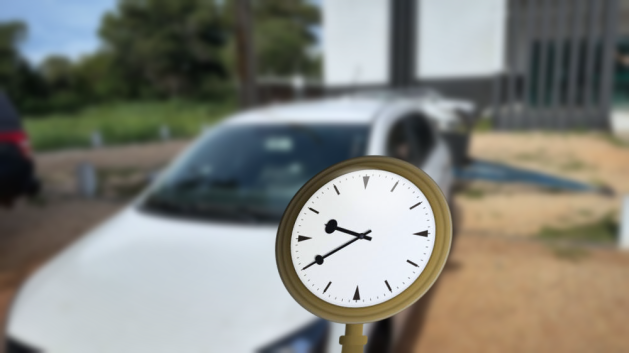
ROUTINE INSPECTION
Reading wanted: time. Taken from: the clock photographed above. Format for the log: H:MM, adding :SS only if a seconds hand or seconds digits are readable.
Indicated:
9:40
